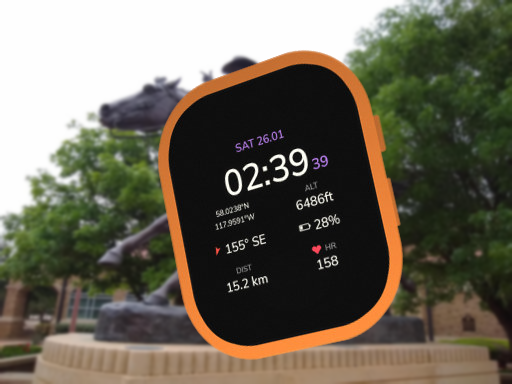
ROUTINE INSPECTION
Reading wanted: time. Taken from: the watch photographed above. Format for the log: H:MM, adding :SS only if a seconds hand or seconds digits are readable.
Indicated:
2:39:39
